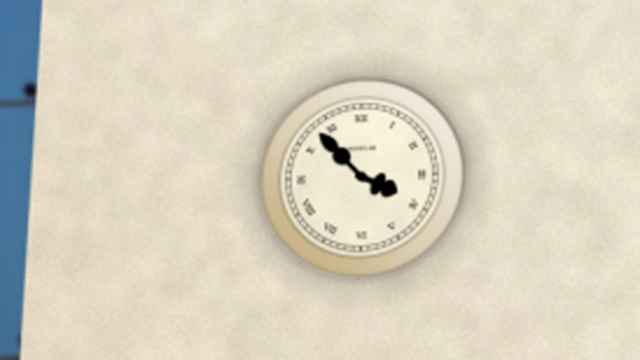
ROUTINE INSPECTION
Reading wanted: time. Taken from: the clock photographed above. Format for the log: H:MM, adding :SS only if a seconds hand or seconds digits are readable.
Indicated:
3:53
